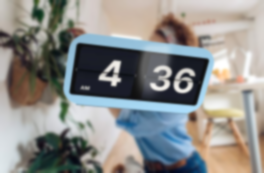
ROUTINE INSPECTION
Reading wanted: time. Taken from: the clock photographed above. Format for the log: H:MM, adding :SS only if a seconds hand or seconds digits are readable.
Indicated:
4:36
